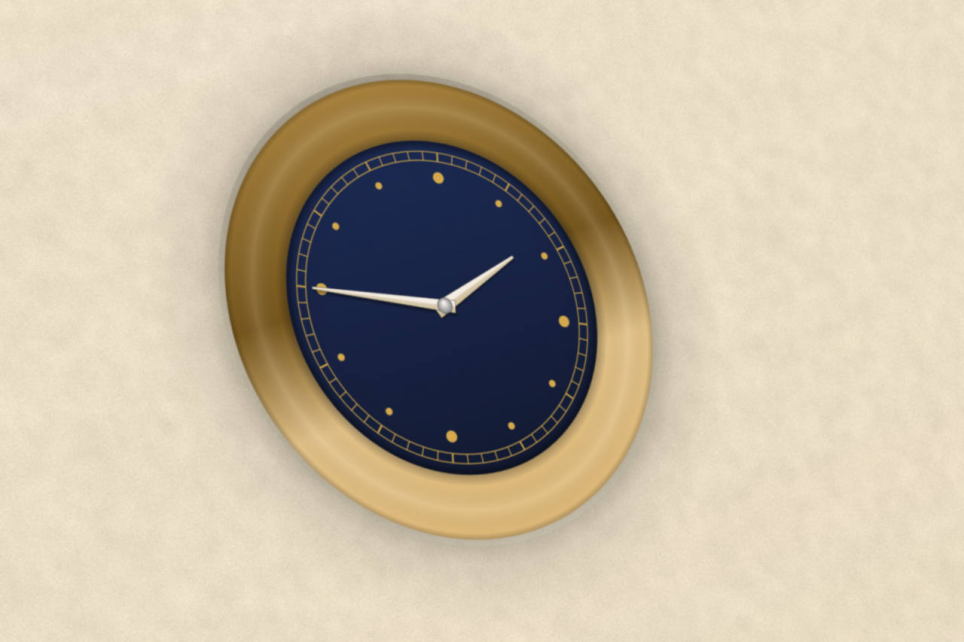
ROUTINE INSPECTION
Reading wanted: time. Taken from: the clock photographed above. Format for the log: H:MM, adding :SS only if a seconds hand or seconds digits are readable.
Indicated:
1:45
